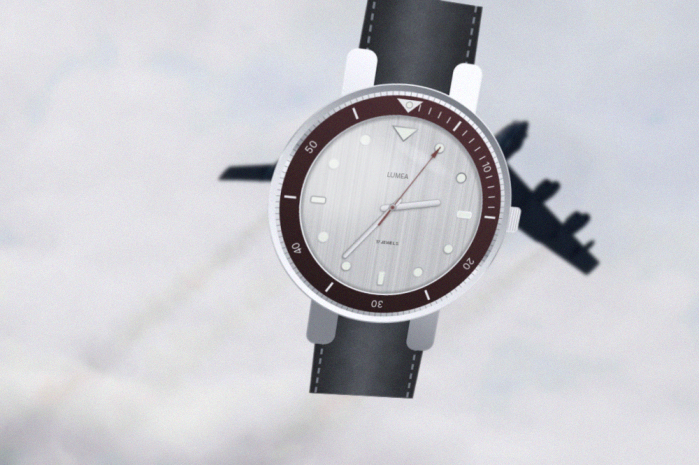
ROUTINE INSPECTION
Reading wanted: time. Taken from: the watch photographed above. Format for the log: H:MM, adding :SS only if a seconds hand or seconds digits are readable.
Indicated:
2:36:05
